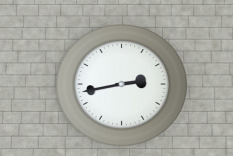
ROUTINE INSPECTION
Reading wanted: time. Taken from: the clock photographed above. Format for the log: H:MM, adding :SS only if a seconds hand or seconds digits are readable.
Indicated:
2:43
